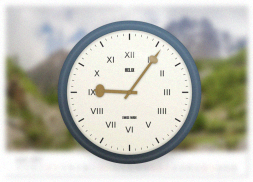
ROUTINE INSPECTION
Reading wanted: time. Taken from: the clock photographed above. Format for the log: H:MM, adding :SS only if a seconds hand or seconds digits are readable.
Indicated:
9:06
